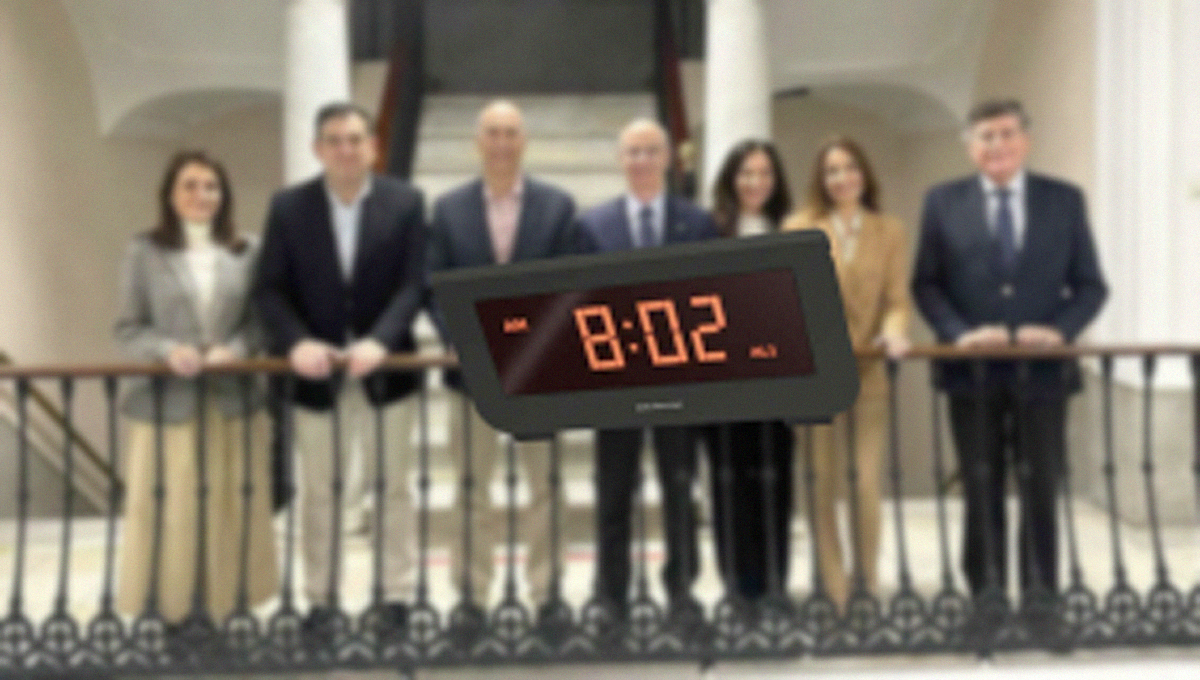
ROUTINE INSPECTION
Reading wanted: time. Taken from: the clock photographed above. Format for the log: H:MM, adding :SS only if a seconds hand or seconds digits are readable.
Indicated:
8:02
